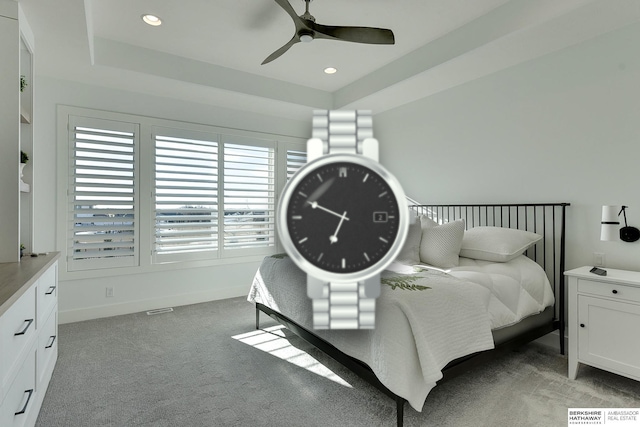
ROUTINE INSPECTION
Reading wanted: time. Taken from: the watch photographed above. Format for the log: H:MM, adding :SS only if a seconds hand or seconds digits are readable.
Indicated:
6:49
